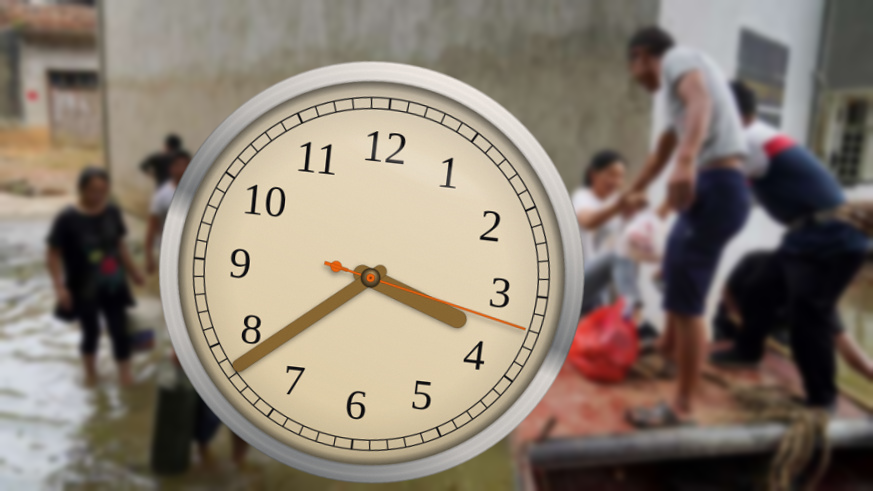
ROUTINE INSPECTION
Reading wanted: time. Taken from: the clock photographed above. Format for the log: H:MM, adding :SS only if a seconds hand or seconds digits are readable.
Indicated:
3:38:17
